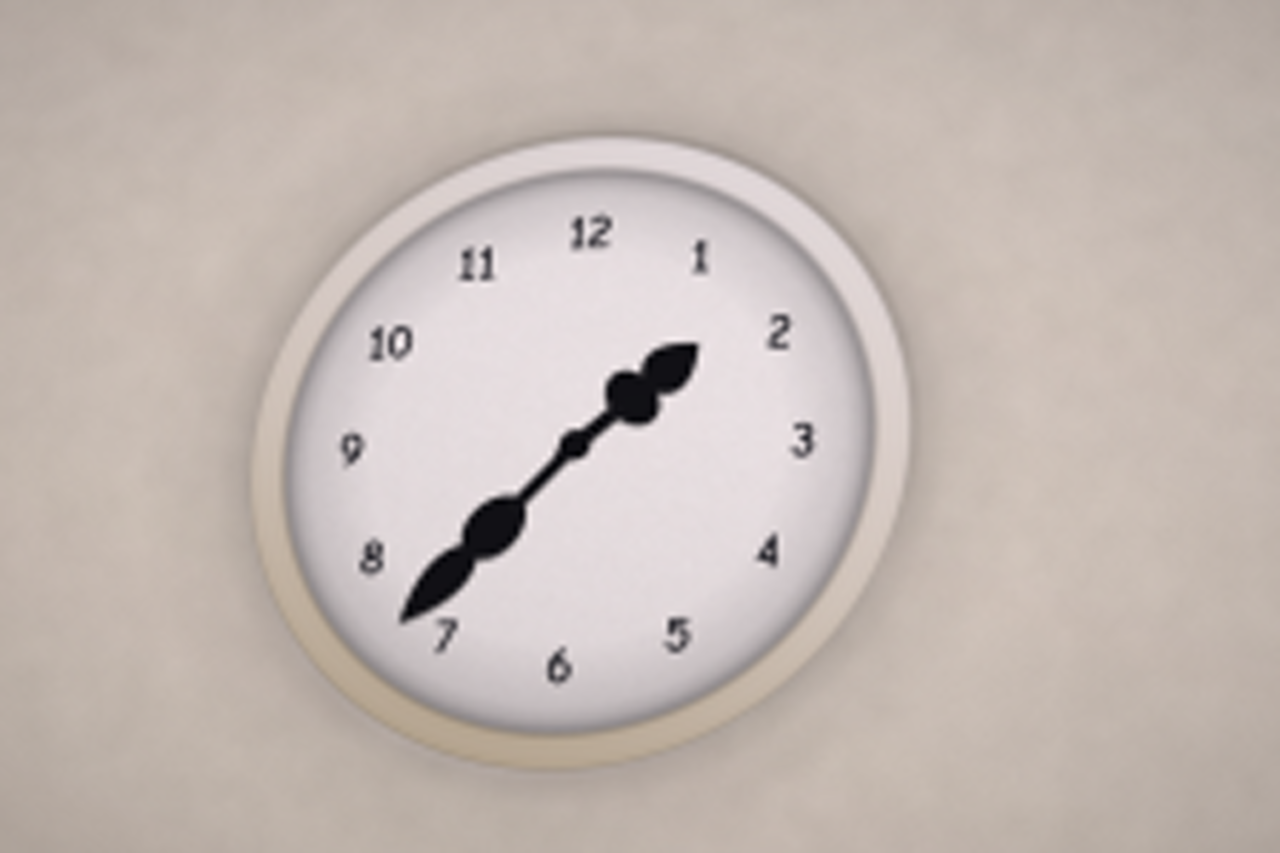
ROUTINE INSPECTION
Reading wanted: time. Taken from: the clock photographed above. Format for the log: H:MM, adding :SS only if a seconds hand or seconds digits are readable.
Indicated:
1:37
